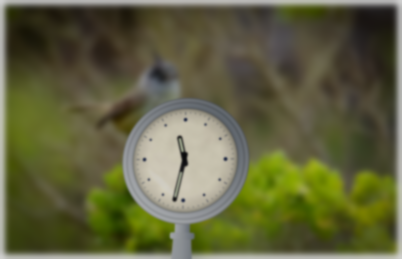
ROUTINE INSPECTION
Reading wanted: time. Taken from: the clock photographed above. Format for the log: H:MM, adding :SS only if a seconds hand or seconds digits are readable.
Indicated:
11:32
